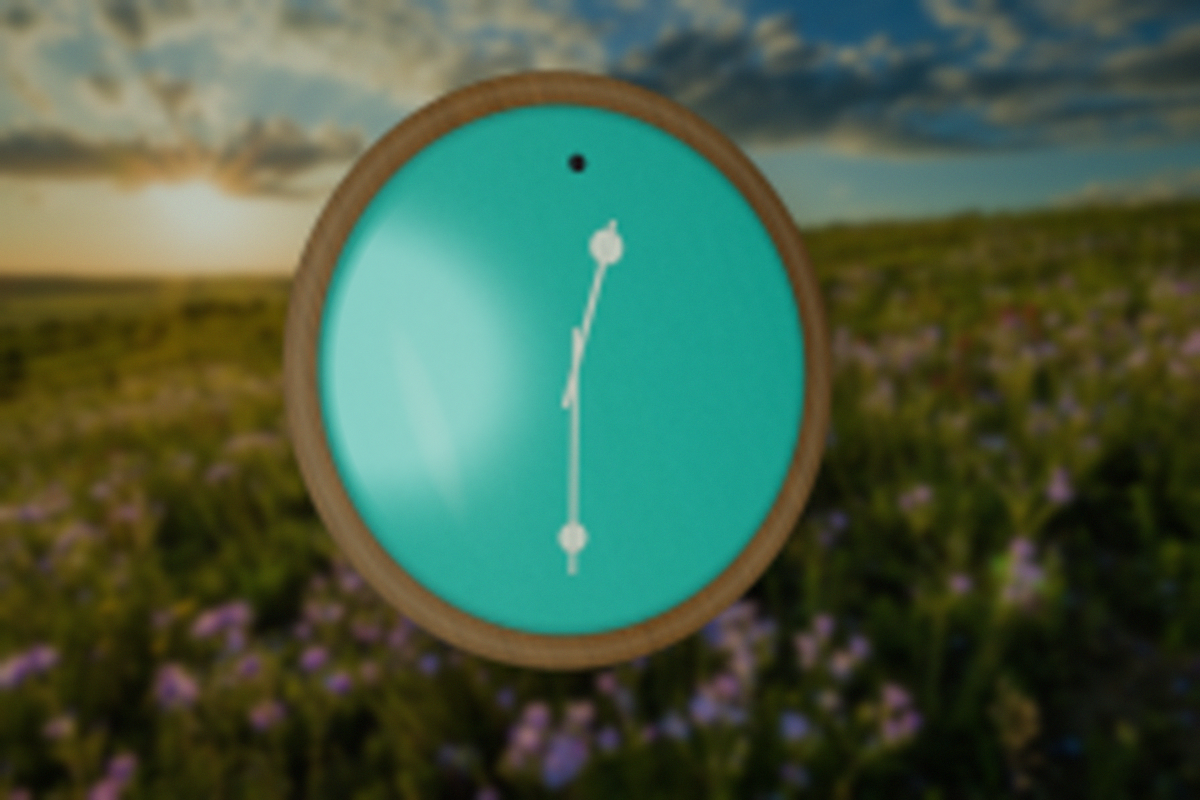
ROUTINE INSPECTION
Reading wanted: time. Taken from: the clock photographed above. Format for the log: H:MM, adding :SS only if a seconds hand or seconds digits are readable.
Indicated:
12:30
